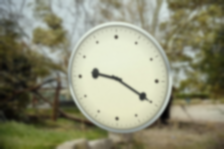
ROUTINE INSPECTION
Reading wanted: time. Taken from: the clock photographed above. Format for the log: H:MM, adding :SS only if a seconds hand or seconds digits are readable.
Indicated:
9:20
